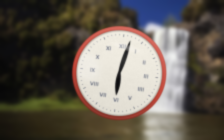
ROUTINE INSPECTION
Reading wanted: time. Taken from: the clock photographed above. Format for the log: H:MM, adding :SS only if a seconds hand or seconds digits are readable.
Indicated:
6:02
